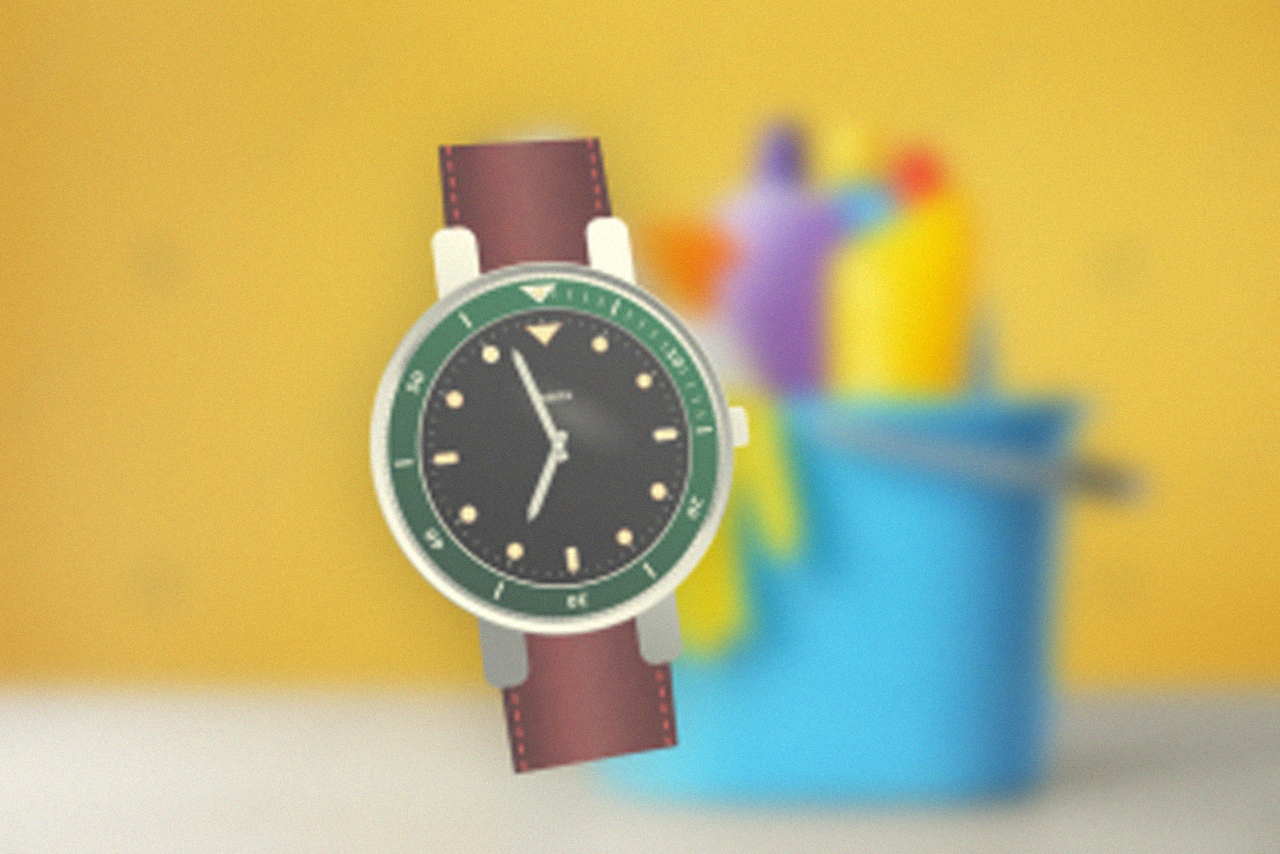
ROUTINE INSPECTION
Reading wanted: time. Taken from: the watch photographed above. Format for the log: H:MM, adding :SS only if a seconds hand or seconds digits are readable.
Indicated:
6:57
